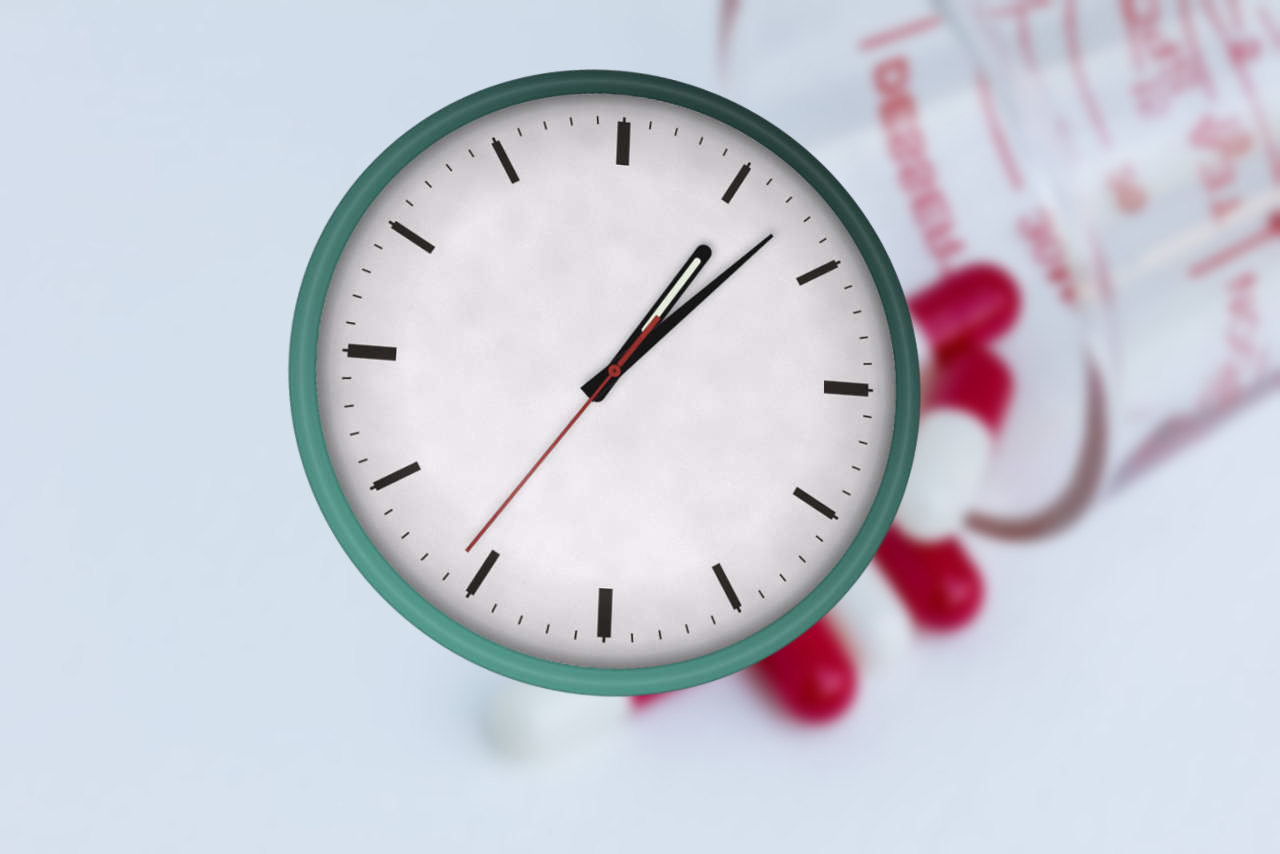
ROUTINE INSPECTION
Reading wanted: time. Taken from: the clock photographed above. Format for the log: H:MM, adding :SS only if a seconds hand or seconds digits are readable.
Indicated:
1:07:36
